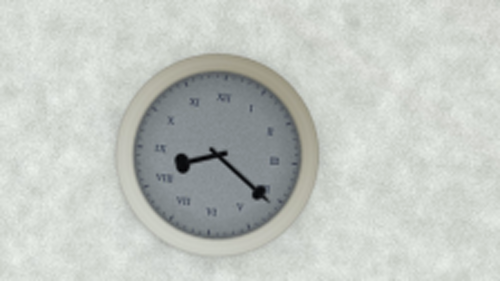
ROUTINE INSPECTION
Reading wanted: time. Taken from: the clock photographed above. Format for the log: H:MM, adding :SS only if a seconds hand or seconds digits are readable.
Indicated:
8:21
